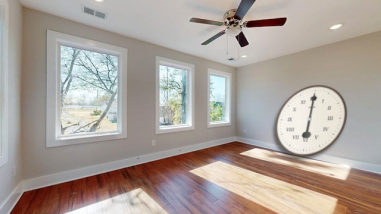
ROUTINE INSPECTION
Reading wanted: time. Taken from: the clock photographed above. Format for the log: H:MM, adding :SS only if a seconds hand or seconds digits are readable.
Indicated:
6:00
